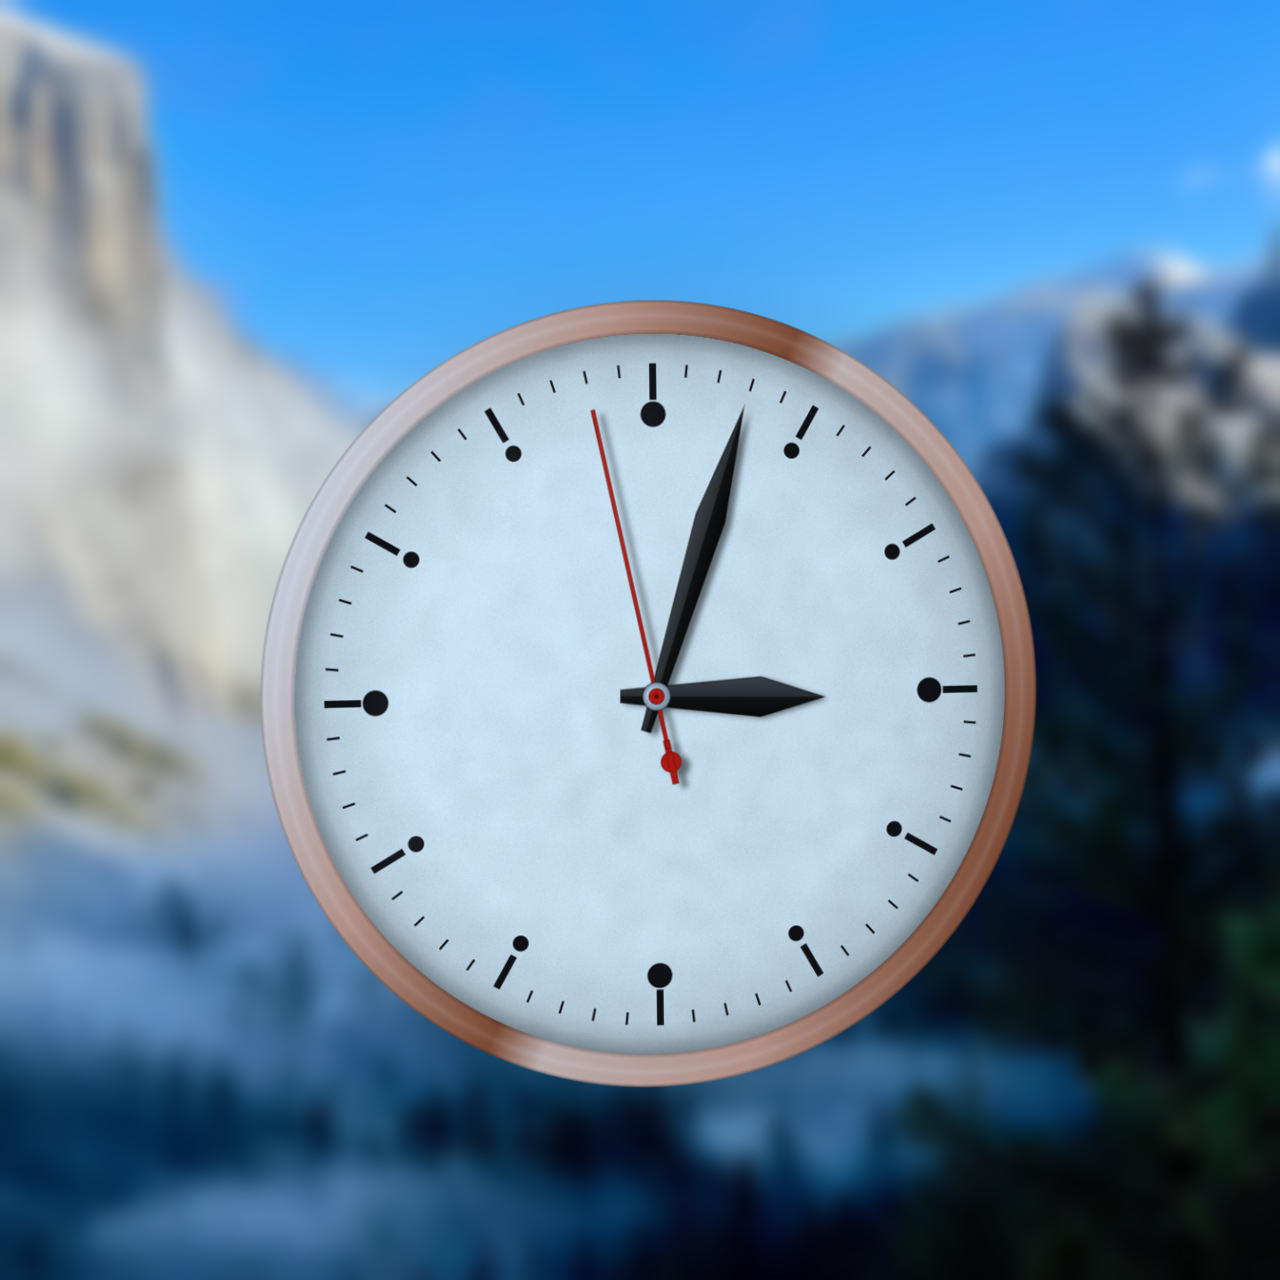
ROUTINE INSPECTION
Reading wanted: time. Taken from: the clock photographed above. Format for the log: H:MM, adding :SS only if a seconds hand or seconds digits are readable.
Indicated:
3:02:58
